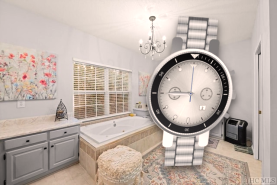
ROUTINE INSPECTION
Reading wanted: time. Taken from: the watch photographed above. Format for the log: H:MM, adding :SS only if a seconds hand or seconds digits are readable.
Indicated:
8:45
